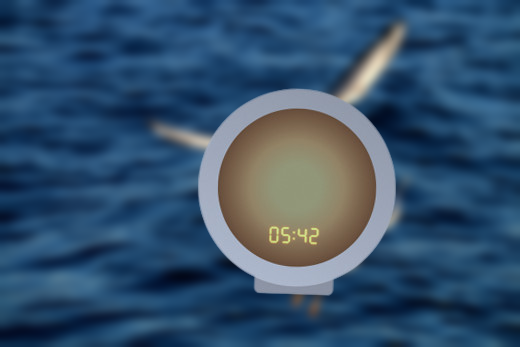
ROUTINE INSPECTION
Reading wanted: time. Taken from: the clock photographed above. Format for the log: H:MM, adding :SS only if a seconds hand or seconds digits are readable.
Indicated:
5:42
